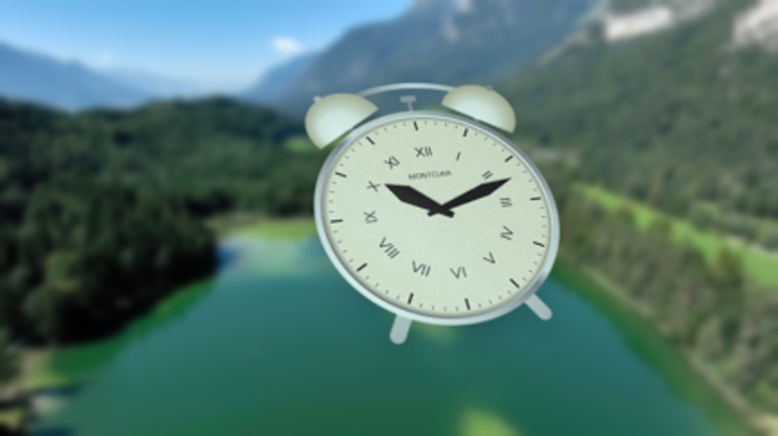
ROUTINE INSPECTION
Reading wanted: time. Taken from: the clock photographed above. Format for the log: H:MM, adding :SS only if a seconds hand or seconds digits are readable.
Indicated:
10:12
